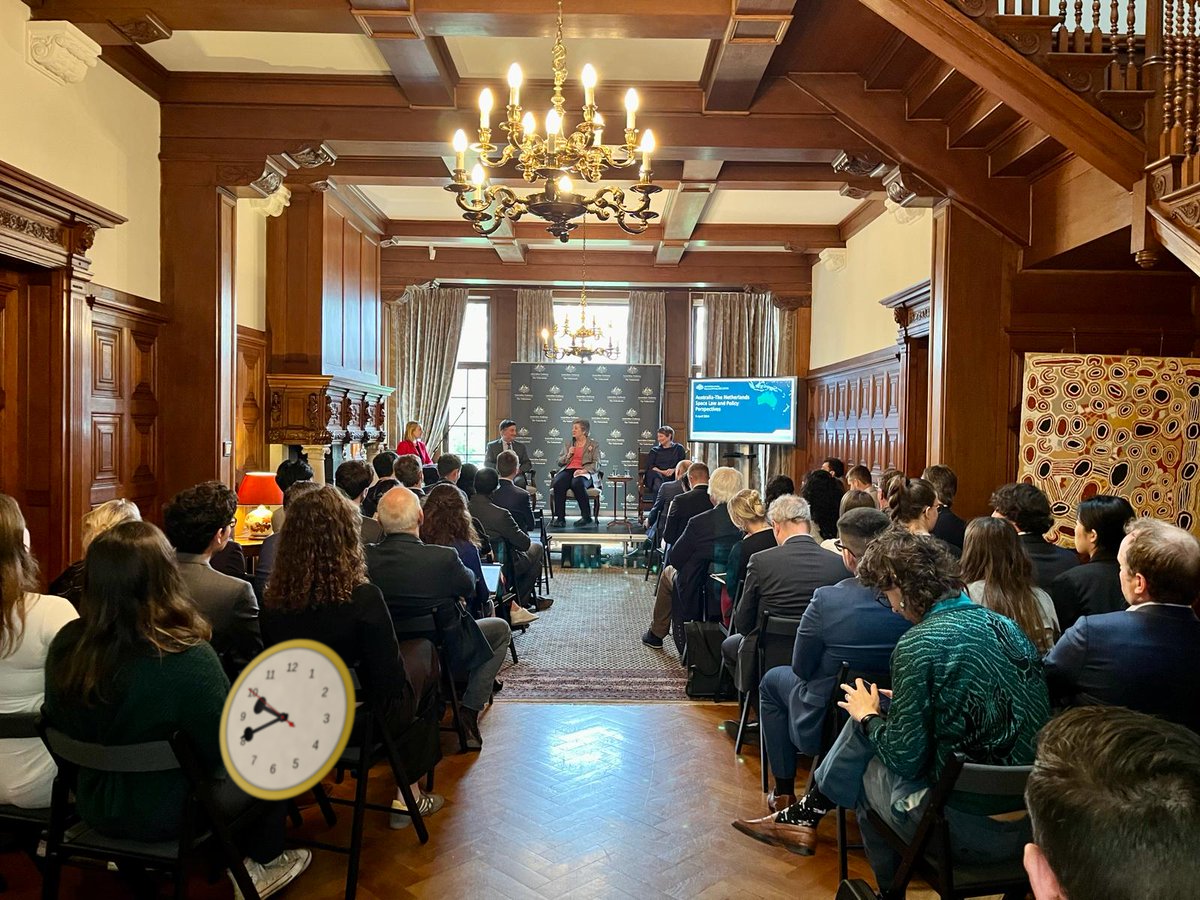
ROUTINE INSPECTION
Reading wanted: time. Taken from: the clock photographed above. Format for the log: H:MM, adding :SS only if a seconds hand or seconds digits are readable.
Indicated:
9:40:50
